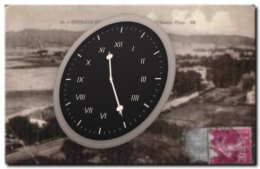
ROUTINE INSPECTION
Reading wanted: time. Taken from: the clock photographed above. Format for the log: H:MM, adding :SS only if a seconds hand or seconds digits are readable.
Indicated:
11:25
